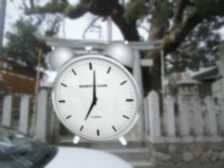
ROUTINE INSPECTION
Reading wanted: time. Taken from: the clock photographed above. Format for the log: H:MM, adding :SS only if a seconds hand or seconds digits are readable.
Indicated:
7:01
